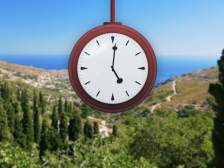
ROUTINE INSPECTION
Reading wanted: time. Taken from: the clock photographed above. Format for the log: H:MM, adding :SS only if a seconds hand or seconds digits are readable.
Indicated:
5:01
